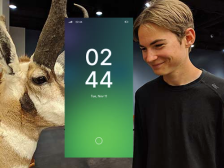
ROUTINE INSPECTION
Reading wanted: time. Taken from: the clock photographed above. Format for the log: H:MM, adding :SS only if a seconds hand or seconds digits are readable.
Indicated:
2:44
